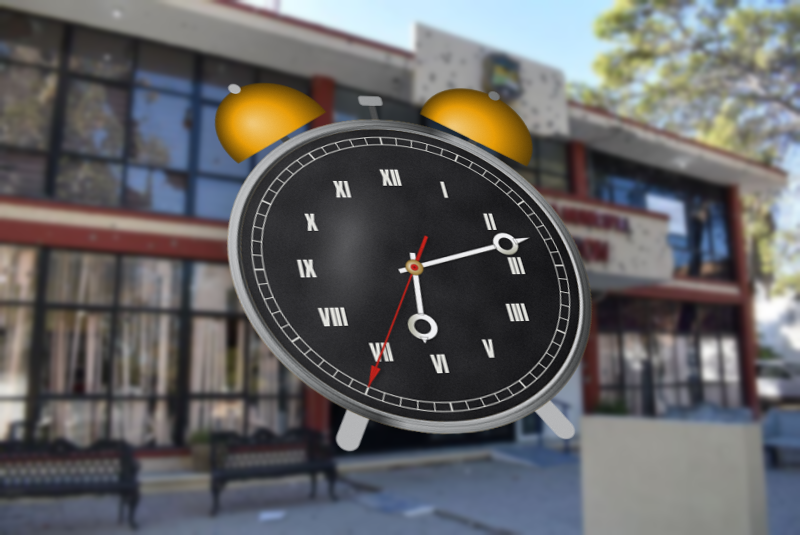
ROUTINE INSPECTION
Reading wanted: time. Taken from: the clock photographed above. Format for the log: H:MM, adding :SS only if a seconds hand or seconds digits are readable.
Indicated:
6:12:35
